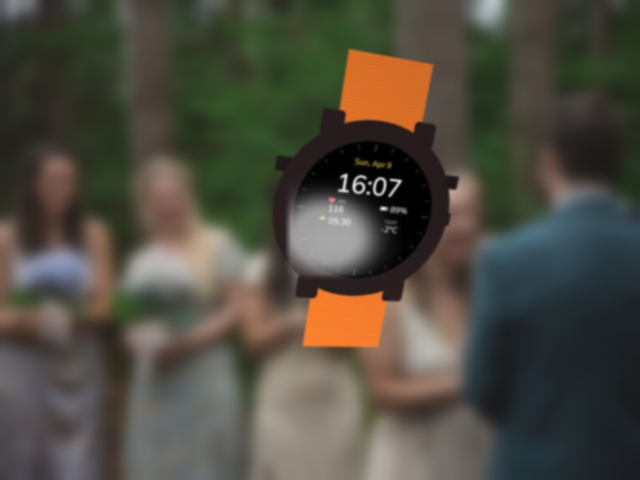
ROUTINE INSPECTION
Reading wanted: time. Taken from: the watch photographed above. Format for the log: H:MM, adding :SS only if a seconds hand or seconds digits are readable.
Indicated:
16:07
